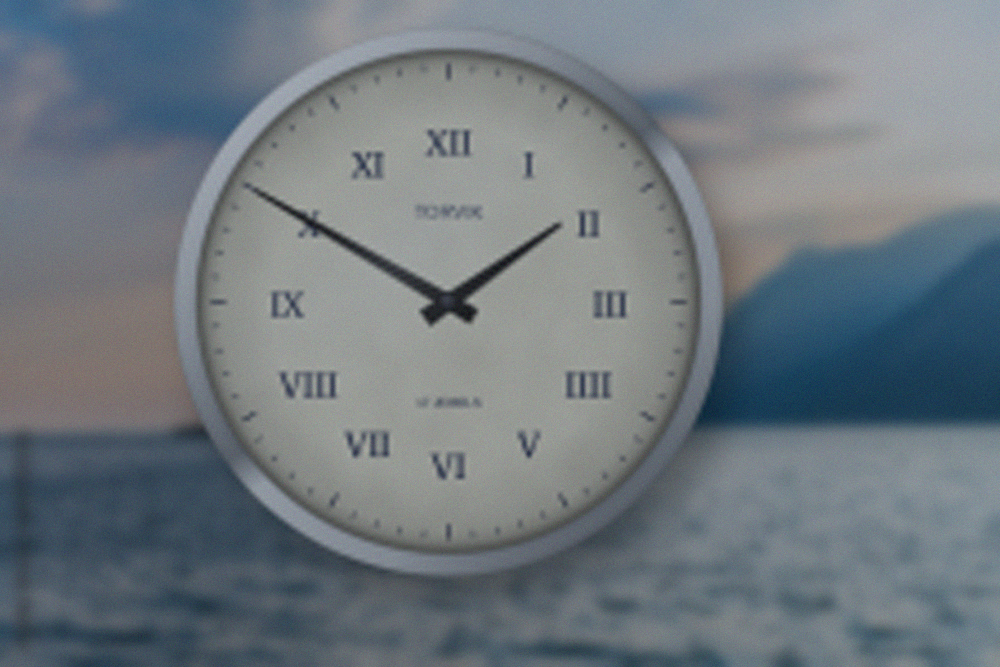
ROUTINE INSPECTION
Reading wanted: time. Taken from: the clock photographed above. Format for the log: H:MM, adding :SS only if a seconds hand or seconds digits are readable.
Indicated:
1:50
